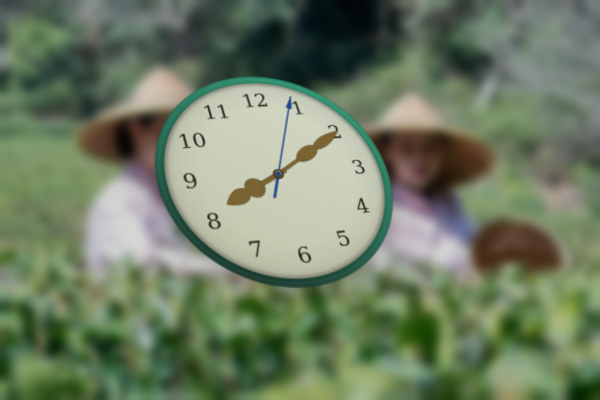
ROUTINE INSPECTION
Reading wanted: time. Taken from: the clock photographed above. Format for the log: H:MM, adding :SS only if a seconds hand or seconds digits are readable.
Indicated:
8:10:04
